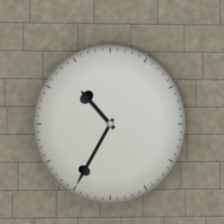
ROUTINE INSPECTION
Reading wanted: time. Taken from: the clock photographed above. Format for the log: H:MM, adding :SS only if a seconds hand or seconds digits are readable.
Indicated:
10:35
